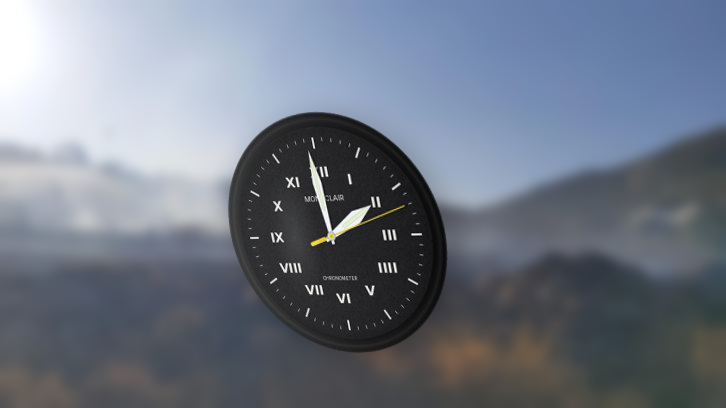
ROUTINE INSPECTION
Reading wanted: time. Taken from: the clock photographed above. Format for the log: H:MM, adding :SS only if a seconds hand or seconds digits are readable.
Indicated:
1:59:12
